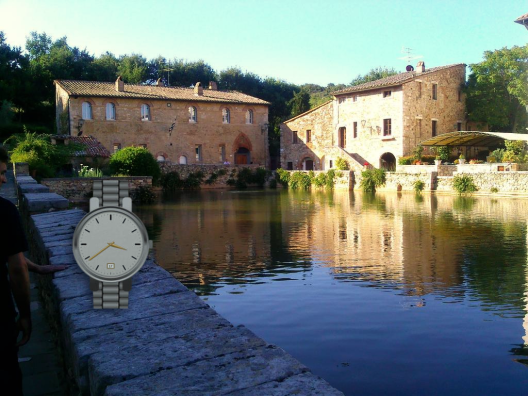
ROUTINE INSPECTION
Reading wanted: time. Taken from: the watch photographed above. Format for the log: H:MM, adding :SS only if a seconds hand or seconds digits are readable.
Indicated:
3:39
